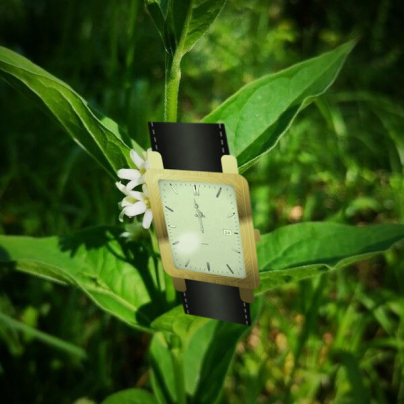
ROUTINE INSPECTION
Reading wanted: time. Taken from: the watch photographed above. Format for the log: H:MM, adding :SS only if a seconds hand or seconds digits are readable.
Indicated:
11:59
